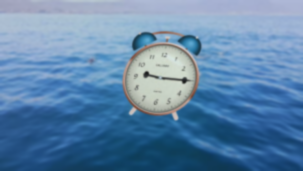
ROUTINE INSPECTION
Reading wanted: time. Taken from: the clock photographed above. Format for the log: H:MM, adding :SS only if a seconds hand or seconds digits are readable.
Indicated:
9:15
